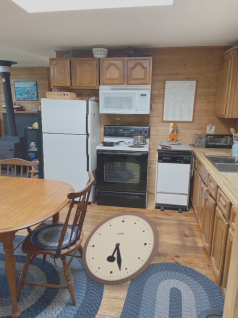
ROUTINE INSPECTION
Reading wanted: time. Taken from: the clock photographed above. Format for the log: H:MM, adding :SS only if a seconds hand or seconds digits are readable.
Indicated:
6:27
